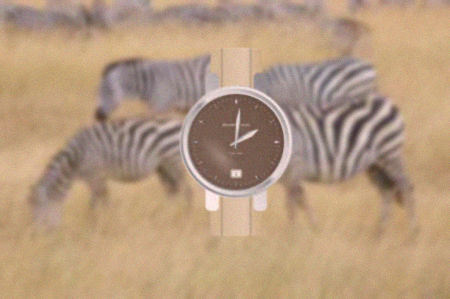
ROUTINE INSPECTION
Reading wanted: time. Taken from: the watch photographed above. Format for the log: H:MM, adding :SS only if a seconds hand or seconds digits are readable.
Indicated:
2:01
